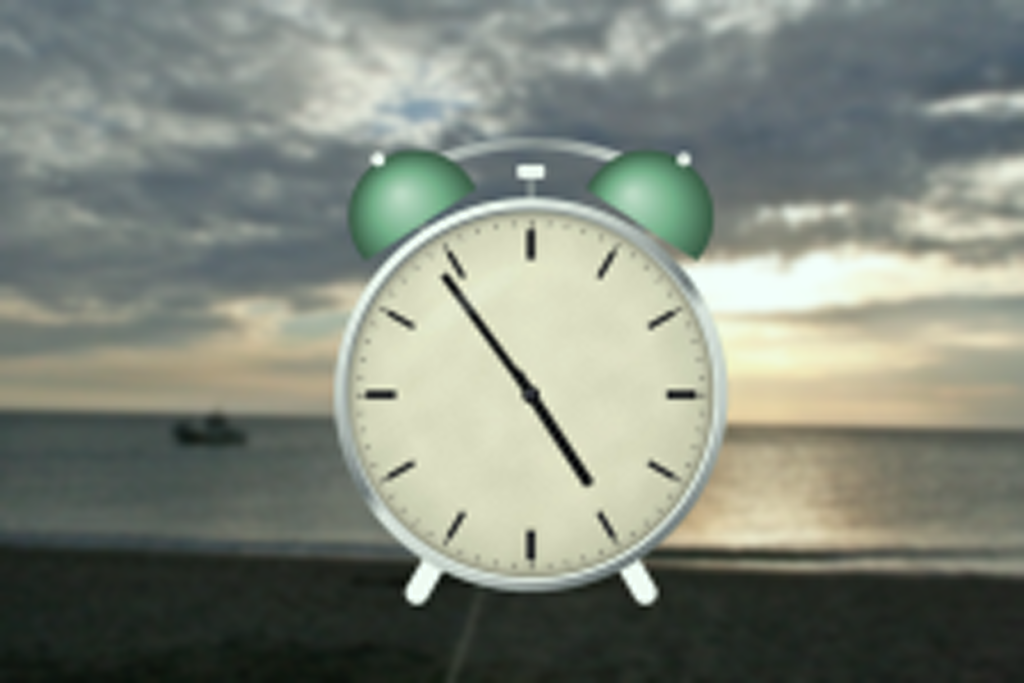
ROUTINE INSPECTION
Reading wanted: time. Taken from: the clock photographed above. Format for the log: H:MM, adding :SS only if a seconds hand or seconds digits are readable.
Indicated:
4:54
